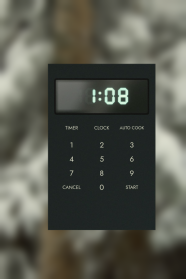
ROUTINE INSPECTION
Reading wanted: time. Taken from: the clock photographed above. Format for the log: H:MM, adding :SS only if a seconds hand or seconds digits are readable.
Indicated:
1:08
